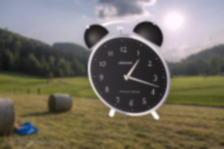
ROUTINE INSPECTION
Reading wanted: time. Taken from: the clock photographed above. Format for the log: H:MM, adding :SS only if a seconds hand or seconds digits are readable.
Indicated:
1:18
